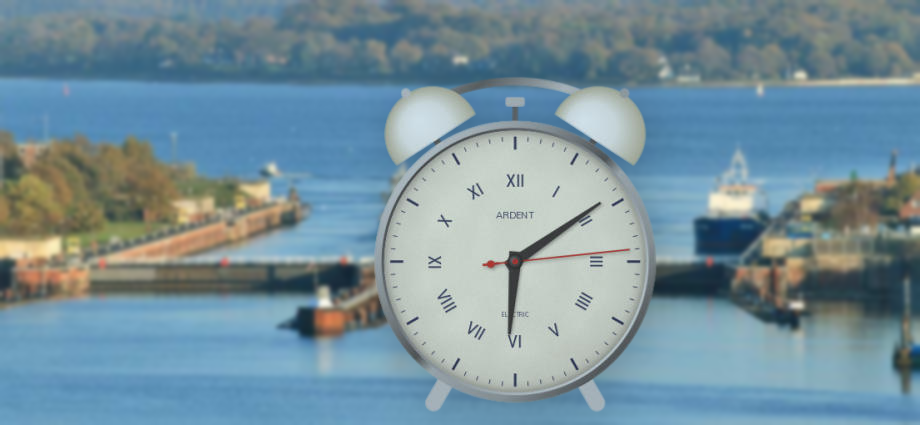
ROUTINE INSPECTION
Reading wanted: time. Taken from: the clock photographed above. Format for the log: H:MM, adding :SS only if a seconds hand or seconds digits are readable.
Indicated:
6:09:14
